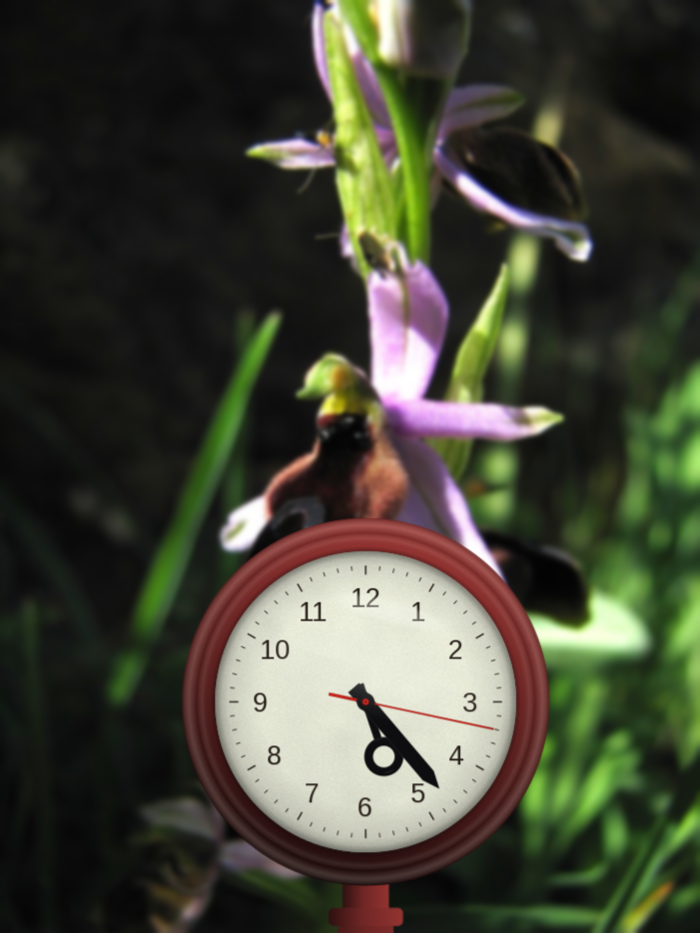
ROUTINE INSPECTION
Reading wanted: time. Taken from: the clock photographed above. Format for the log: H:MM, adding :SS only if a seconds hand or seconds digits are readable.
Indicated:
5:23:17
